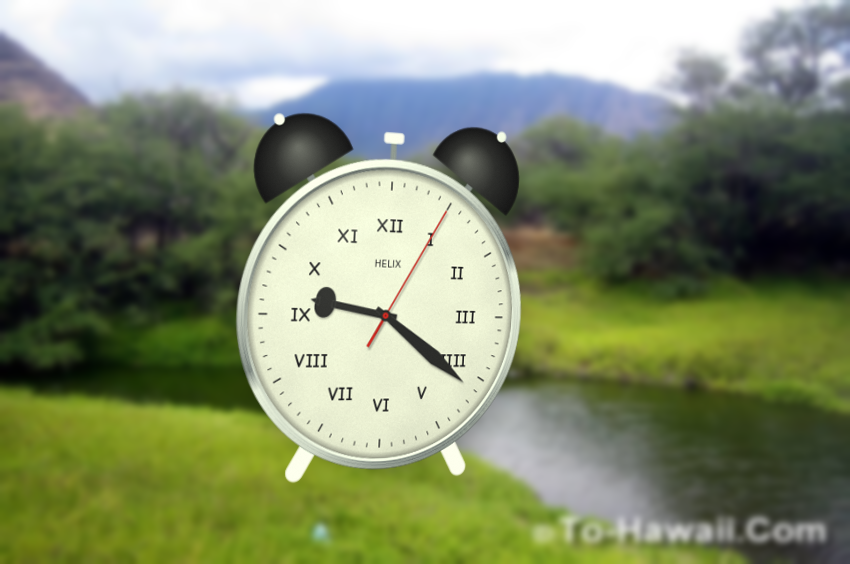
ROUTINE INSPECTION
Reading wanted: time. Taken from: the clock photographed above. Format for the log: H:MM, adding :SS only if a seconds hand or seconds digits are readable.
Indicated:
9:21:05
